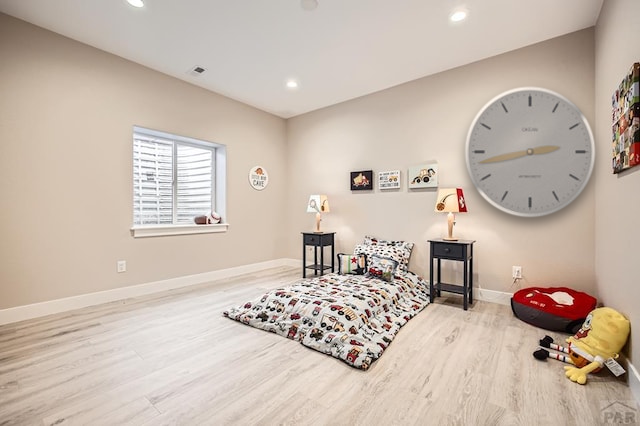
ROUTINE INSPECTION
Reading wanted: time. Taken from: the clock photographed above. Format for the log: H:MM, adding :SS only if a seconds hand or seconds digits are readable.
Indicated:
2:43
